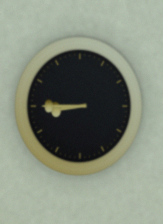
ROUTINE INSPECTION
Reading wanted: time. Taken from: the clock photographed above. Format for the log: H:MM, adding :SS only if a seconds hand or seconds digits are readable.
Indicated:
8:45
